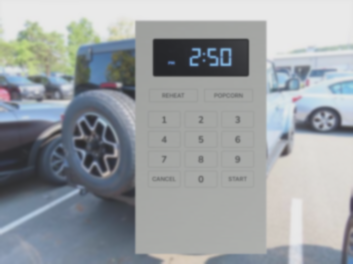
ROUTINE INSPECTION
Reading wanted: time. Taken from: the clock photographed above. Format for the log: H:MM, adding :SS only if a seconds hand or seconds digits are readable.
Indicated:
2:50
